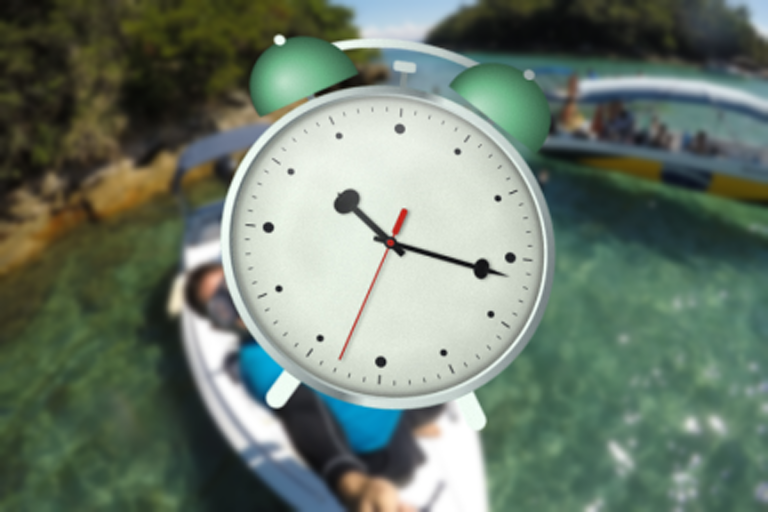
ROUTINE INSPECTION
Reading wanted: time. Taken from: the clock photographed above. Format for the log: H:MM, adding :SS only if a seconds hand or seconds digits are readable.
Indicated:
10:16:33
